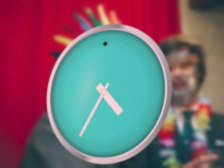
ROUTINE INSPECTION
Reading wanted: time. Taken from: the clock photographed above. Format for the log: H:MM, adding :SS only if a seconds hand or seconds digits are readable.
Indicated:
4:35
